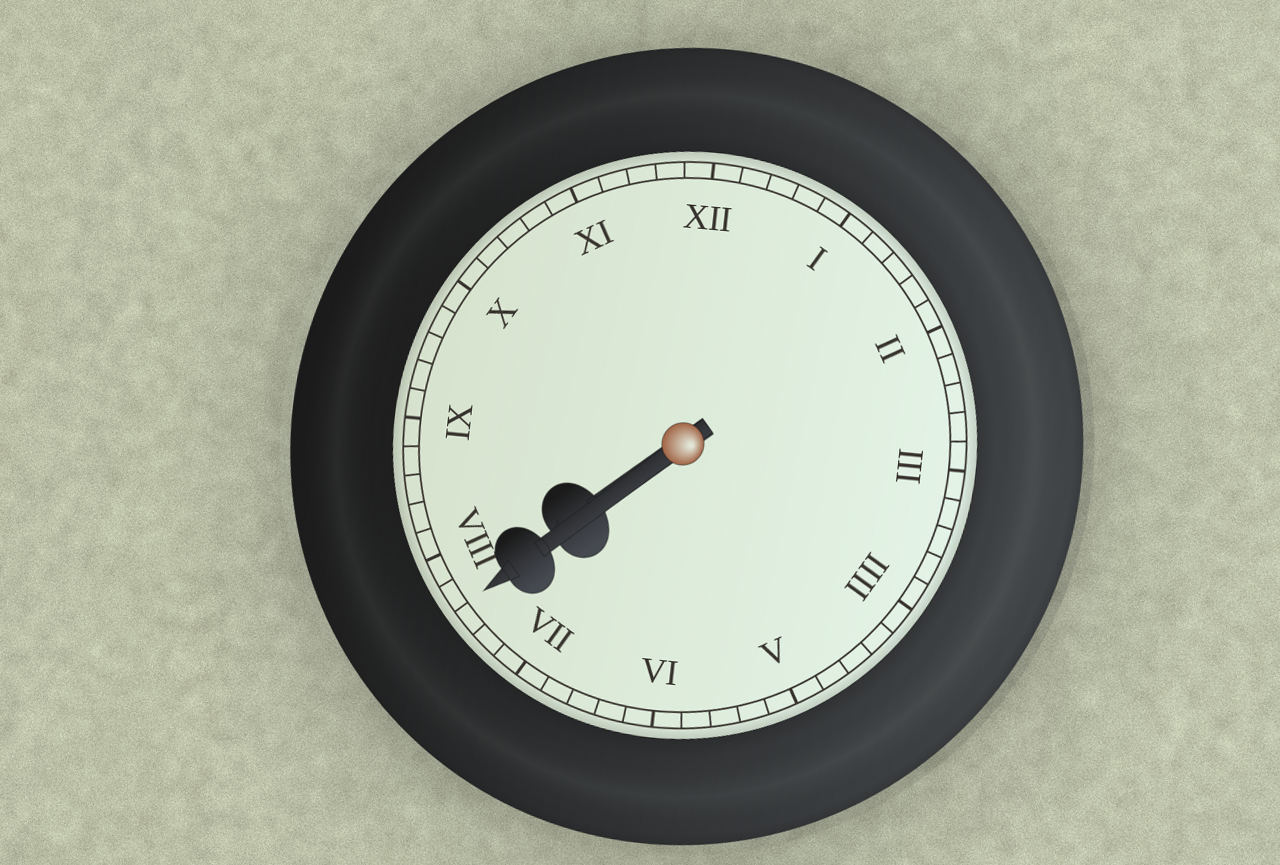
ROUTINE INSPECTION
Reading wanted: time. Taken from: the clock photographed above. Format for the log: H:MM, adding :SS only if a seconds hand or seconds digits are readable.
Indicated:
7:38
